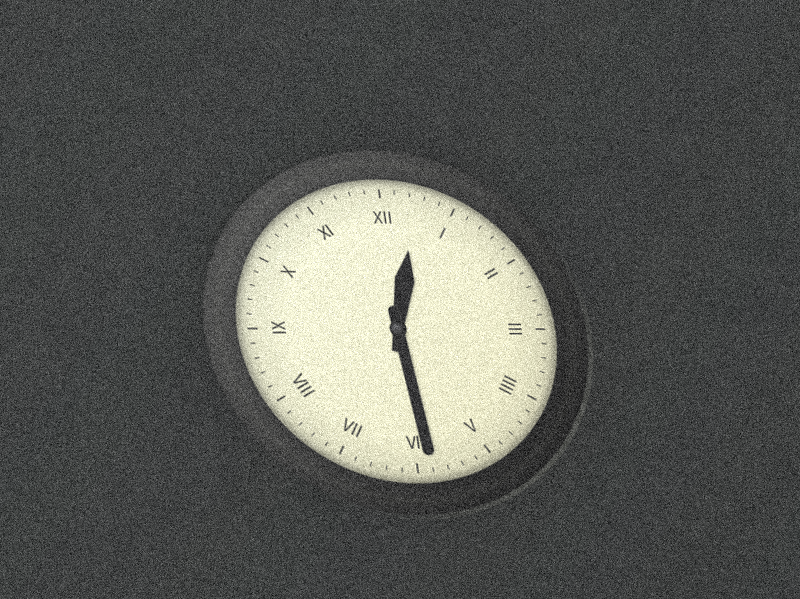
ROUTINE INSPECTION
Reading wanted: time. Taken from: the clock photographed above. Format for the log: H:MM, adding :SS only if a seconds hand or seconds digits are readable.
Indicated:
12:29
